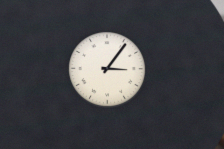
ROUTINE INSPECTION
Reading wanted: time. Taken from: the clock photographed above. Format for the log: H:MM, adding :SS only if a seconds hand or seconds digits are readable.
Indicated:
3:06
